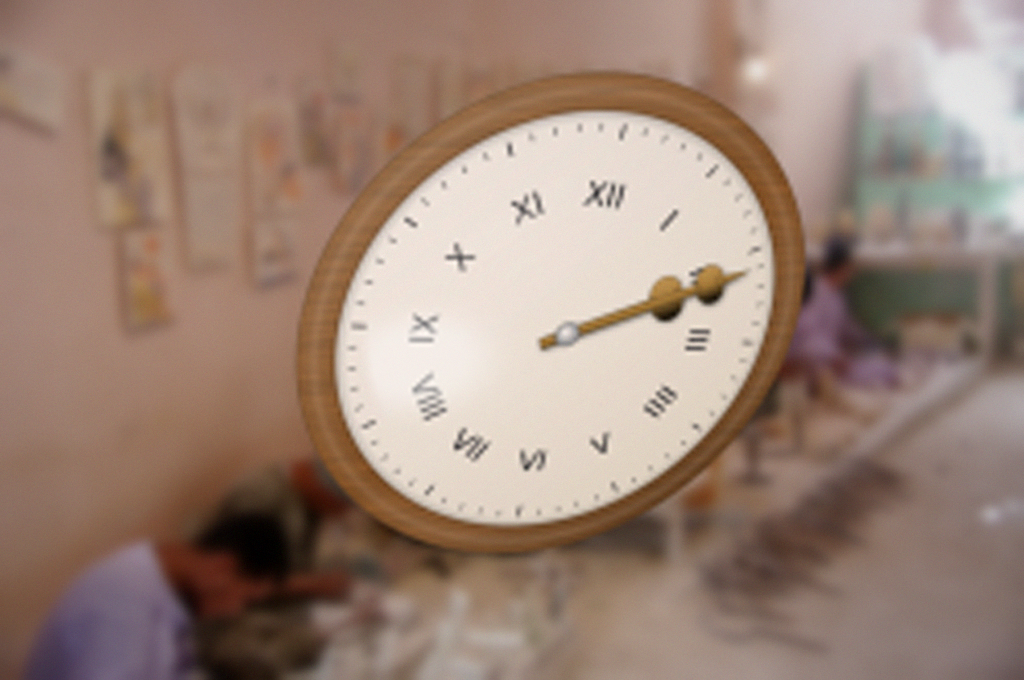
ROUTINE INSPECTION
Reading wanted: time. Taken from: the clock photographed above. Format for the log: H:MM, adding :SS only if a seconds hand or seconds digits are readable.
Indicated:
2:11
